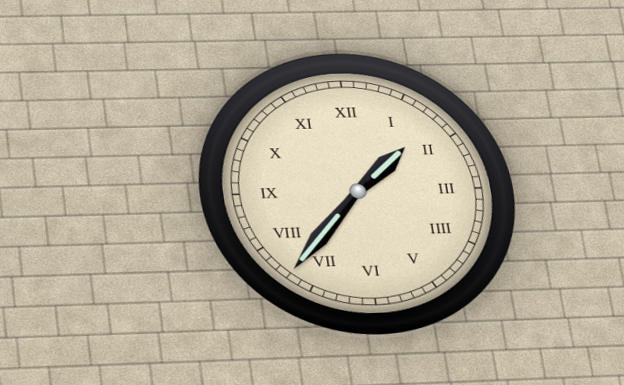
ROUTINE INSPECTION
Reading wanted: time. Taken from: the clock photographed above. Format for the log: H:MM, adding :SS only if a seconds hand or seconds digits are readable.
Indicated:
1:37
